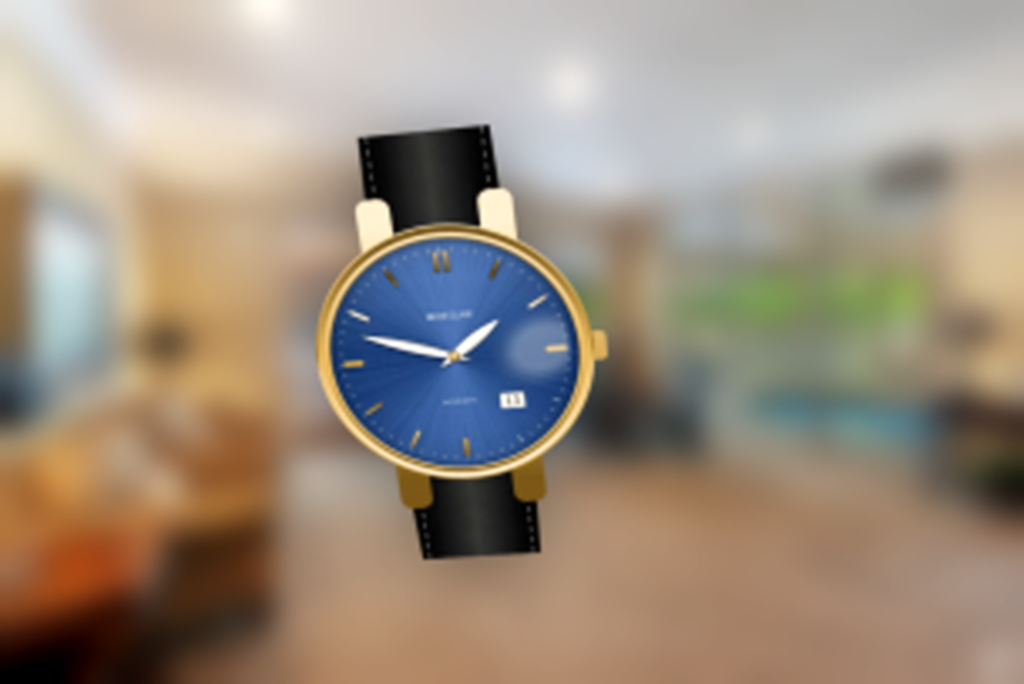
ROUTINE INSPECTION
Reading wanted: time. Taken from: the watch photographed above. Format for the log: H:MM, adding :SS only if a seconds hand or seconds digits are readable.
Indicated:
1:48
